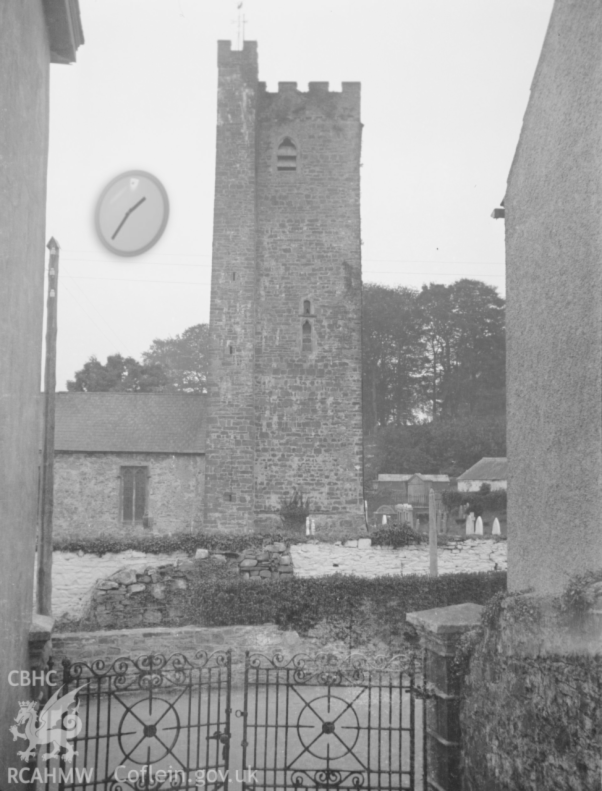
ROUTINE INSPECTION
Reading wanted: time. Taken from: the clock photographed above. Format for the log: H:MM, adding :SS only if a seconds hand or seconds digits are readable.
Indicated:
1:35
